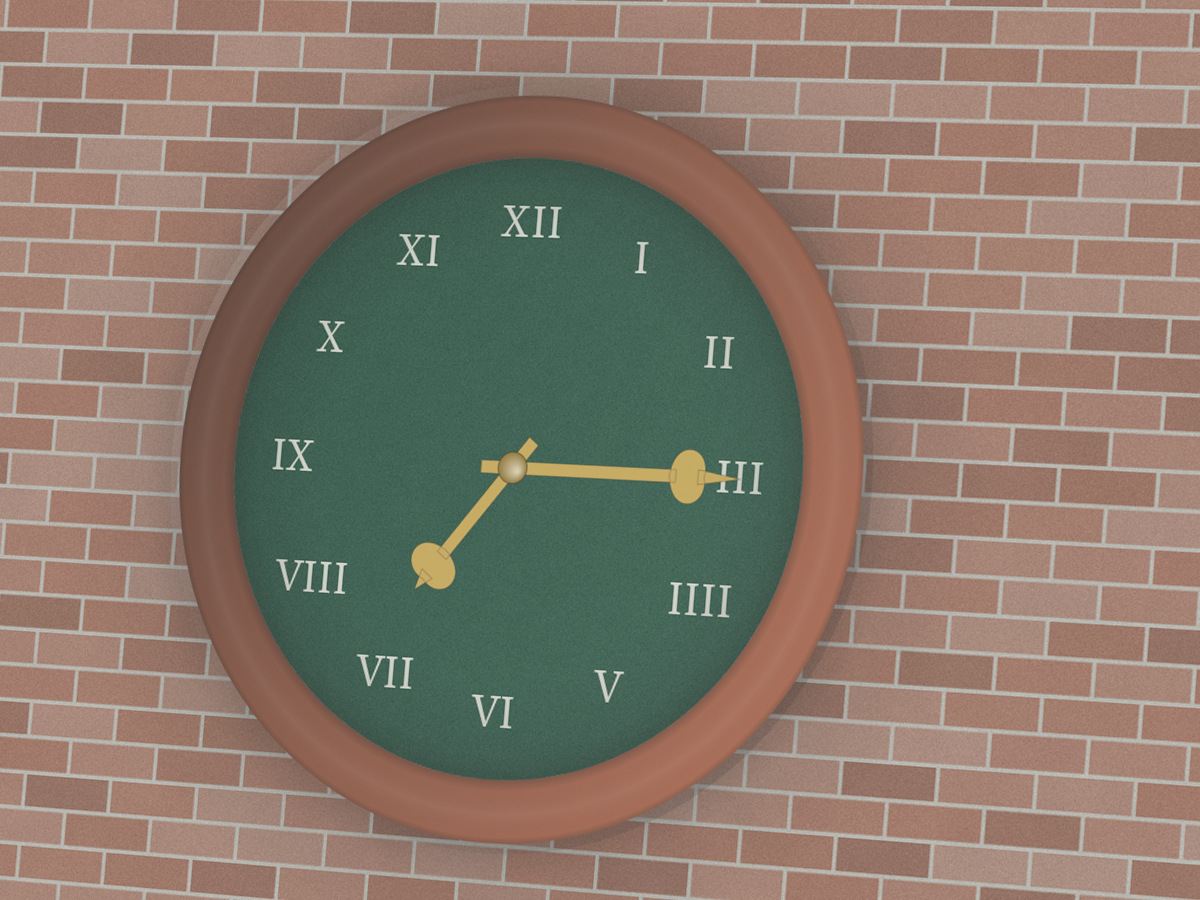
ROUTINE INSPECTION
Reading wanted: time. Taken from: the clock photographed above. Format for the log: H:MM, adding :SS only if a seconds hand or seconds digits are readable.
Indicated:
7:15
